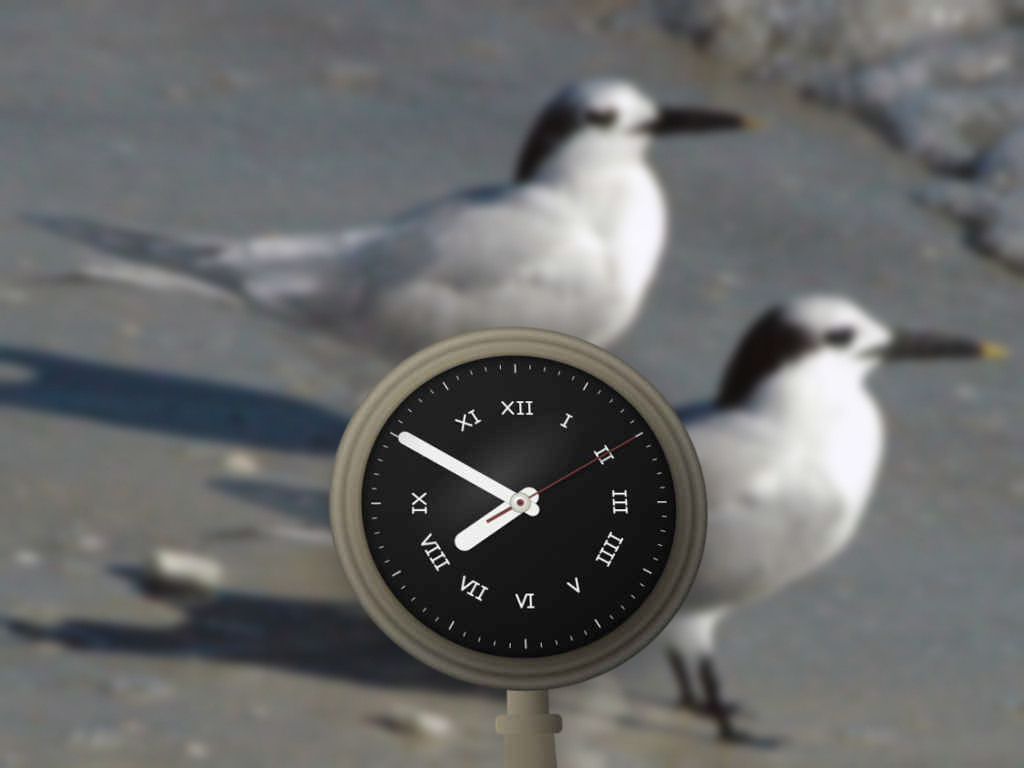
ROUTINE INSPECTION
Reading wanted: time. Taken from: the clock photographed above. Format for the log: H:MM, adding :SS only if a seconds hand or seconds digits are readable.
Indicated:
7:50:10
